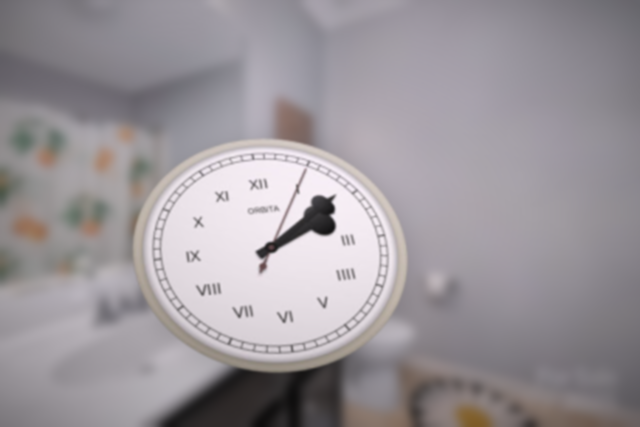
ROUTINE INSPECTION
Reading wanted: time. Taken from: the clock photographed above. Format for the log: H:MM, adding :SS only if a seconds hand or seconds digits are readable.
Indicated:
2:09:05
